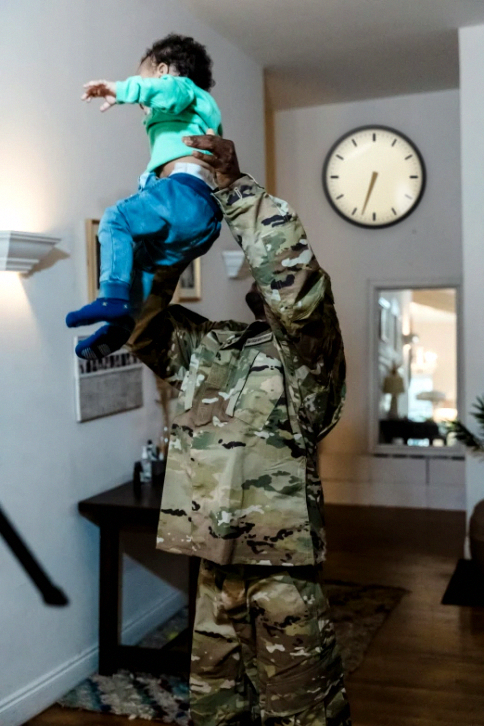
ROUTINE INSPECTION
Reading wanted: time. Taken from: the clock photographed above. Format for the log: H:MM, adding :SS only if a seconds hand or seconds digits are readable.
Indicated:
6:33
